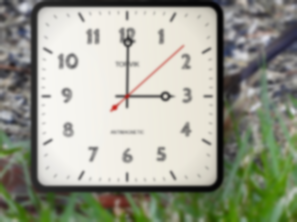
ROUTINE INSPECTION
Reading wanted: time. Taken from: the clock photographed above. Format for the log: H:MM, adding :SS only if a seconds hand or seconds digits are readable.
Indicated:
3:00:08
